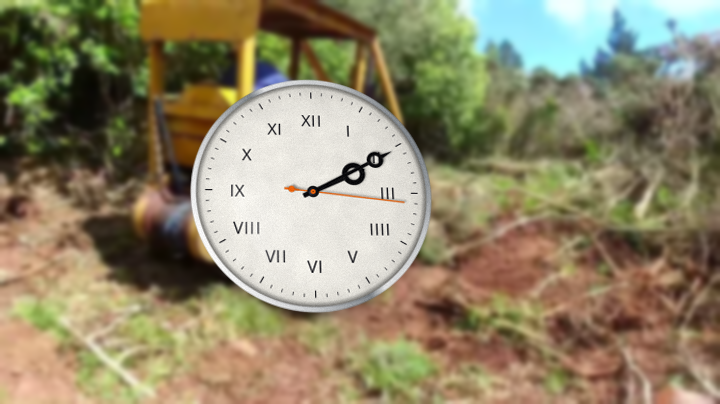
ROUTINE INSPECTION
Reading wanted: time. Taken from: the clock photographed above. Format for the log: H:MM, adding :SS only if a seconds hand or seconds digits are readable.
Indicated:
2:10:16
